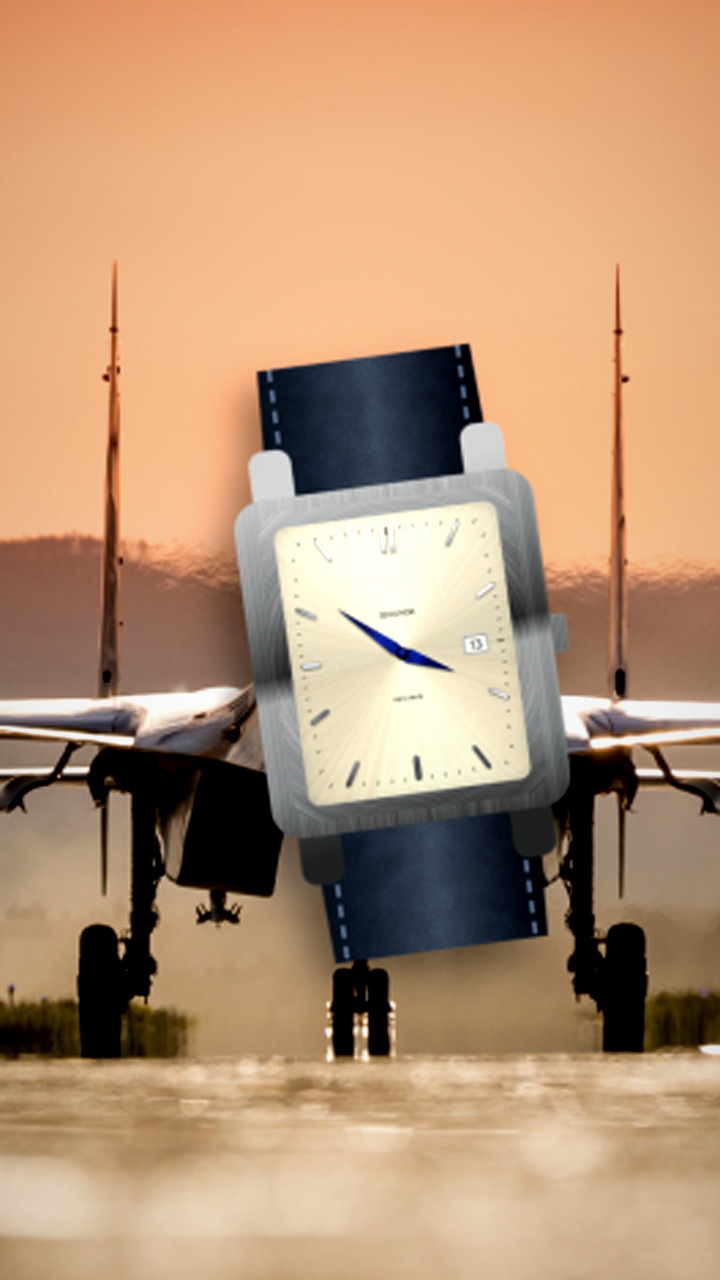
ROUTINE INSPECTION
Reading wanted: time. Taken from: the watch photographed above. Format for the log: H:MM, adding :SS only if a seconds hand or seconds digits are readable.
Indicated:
3:52
